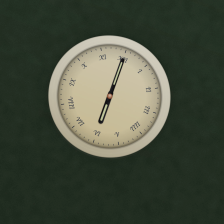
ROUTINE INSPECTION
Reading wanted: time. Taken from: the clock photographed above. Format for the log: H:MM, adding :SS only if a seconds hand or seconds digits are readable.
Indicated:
6:00
